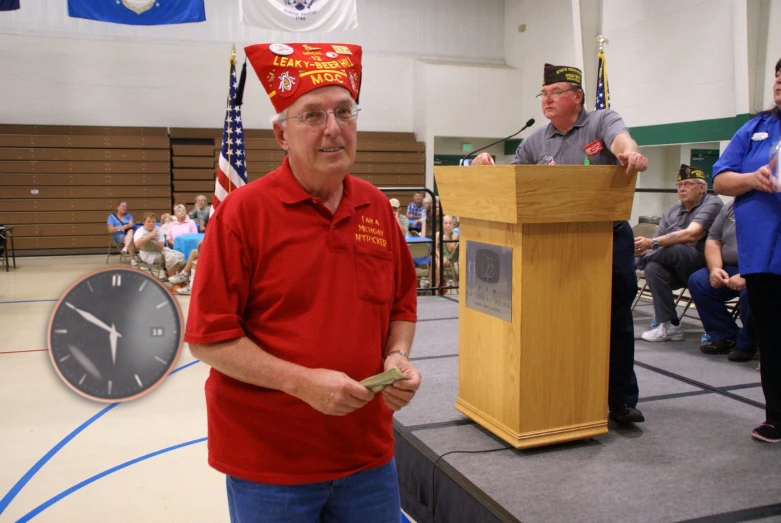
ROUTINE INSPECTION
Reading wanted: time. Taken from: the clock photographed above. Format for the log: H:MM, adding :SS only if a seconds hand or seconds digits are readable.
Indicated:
5:50
